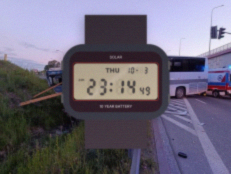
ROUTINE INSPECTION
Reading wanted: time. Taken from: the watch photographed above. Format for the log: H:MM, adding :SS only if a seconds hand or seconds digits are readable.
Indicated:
23:14
